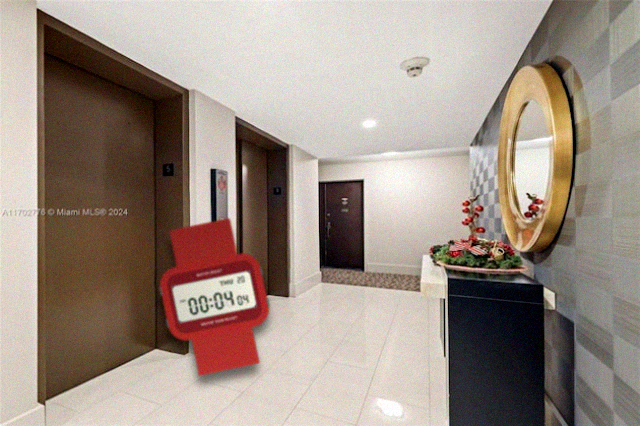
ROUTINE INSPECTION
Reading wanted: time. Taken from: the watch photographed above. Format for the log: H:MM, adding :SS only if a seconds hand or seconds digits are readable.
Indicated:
0:04:04
